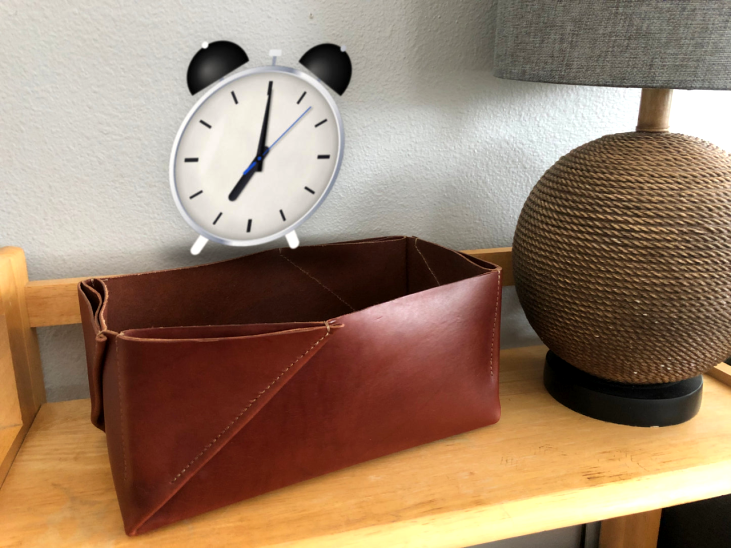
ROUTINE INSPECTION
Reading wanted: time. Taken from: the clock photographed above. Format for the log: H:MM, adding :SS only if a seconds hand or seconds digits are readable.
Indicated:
7:00:07
